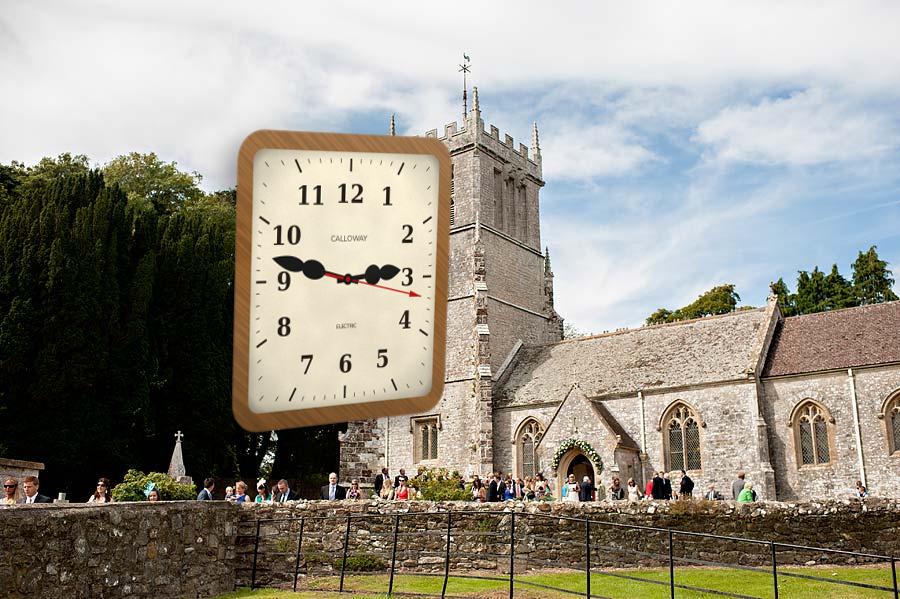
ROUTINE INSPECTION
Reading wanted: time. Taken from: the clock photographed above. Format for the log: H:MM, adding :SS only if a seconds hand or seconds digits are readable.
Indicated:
2:47:17
